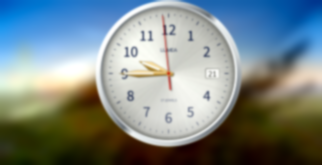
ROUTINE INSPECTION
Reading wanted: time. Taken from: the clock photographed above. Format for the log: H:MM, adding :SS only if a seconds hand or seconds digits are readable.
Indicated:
9:44:59
